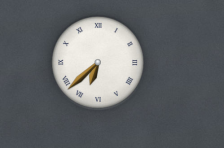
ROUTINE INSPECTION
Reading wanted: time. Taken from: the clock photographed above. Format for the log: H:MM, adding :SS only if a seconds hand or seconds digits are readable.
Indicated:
6:38
